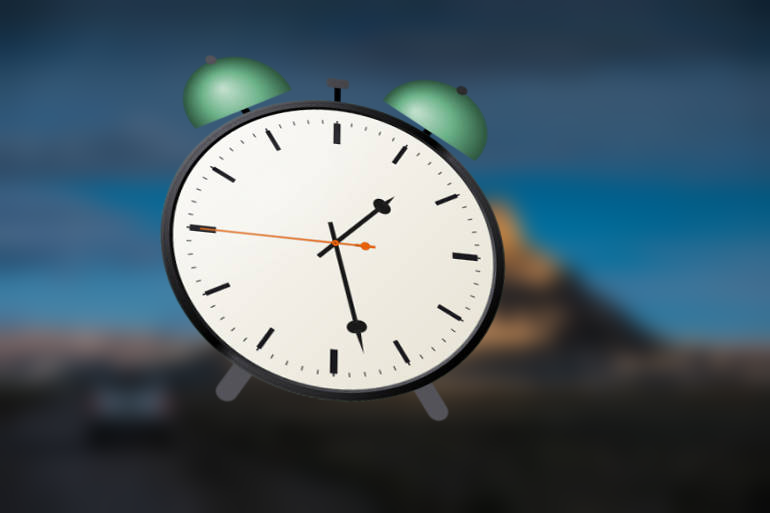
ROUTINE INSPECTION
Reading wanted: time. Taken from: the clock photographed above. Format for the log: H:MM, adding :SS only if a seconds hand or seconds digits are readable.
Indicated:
1:27:45
